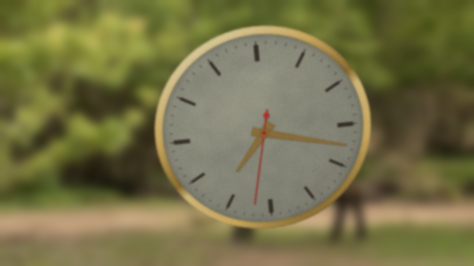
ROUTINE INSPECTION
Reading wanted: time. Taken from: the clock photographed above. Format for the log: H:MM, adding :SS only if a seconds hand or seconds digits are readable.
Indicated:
7:17:32
